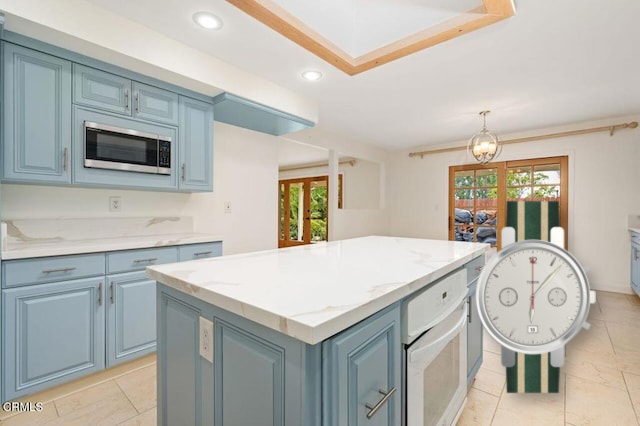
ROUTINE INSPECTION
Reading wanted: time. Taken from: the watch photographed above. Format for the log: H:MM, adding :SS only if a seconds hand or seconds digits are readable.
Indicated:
6:07
